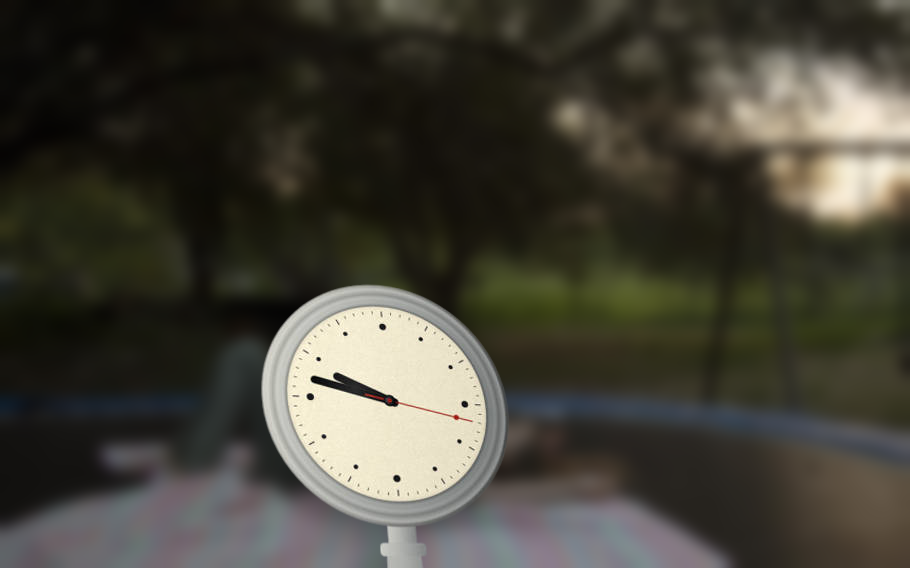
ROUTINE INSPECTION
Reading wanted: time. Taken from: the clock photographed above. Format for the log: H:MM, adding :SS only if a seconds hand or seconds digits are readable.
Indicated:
9:47:17
